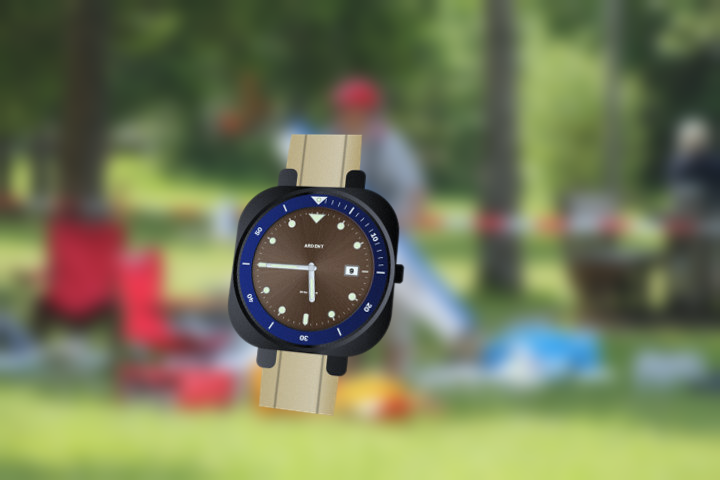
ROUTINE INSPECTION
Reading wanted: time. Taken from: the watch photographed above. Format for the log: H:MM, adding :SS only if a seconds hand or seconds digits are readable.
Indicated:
5:45
